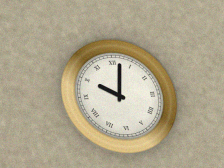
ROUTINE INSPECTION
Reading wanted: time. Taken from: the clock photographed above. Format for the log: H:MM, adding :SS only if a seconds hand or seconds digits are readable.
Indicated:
10:02
